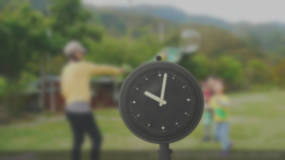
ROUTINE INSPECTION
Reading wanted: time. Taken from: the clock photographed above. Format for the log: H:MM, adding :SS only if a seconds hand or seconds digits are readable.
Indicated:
10:02
